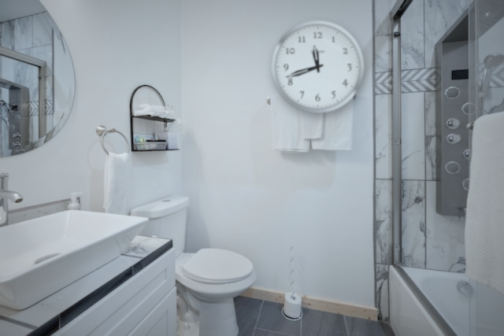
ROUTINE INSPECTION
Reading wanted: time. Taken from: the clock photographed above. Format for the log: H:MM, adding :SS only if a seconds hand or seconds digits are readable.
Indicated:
11:42
